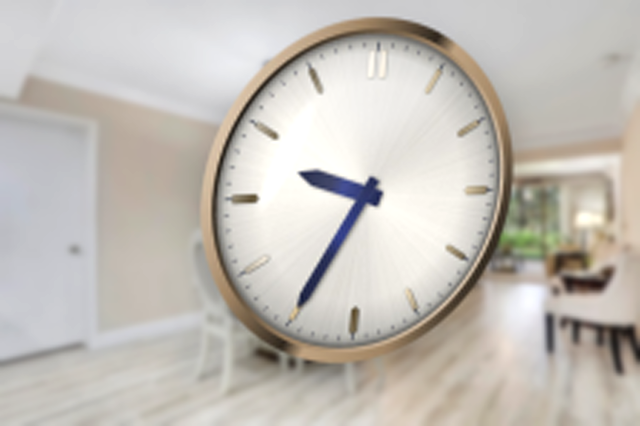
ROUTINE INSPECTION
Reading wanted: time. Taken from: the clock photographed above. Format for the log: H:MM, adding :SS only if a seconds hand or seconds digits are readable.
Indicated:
9:35
